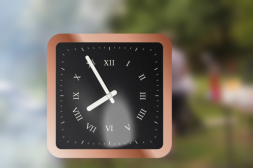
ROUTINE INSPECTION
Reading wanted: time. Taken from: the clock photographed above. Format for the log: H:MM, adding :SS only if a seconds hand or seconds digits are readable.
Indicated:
7:55
